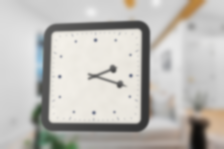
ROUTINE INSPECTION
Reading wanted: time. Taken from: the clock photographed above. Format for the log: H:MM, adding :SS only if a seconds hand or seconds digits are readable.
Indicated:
2:18
